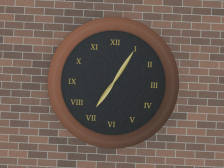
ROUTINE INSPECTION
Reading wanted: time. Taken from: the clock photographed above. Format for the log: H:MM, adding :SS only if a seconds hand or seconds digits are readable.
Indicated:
7:05
